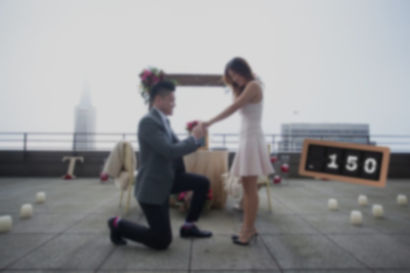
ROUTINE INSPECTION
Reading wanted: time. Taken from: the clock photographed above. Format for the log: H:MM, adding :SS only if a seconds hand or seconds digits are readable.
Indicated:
1:50
